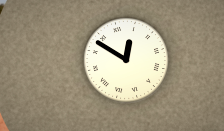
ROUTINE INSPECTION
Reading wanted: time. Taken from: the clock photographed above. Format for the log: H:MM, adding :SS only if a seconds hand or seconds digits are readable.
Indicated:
12:53
